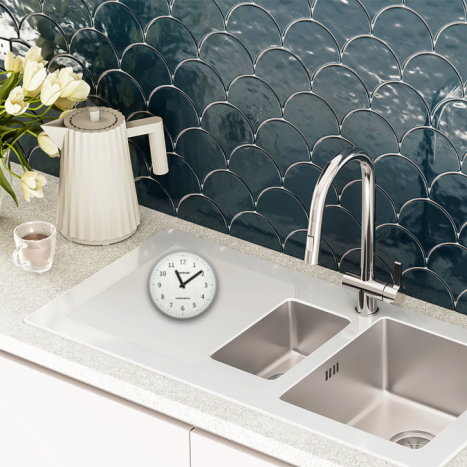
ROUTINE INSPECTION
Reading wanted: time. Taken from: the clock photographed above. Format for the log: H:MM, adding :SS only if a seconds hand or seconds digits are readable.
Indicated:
11:09
